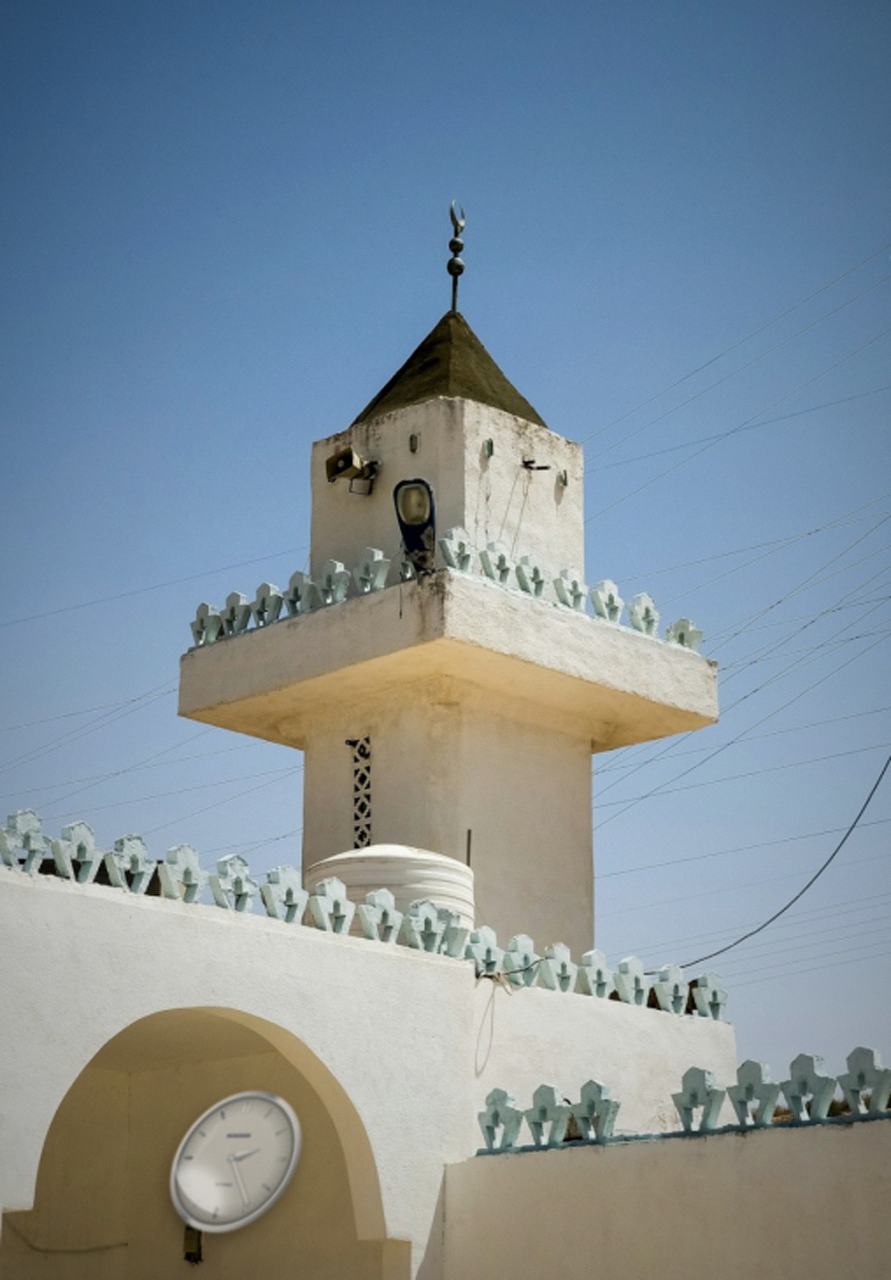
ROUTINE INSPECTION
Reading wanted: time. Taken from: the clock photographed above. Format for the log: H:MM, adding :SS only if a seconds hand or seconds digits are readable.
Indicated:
2:24
